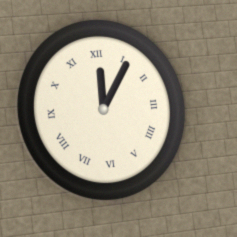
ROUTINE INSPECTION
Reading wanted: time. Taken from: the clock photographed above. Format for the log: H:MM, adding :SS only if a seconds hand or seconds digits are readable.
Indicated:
12:06
